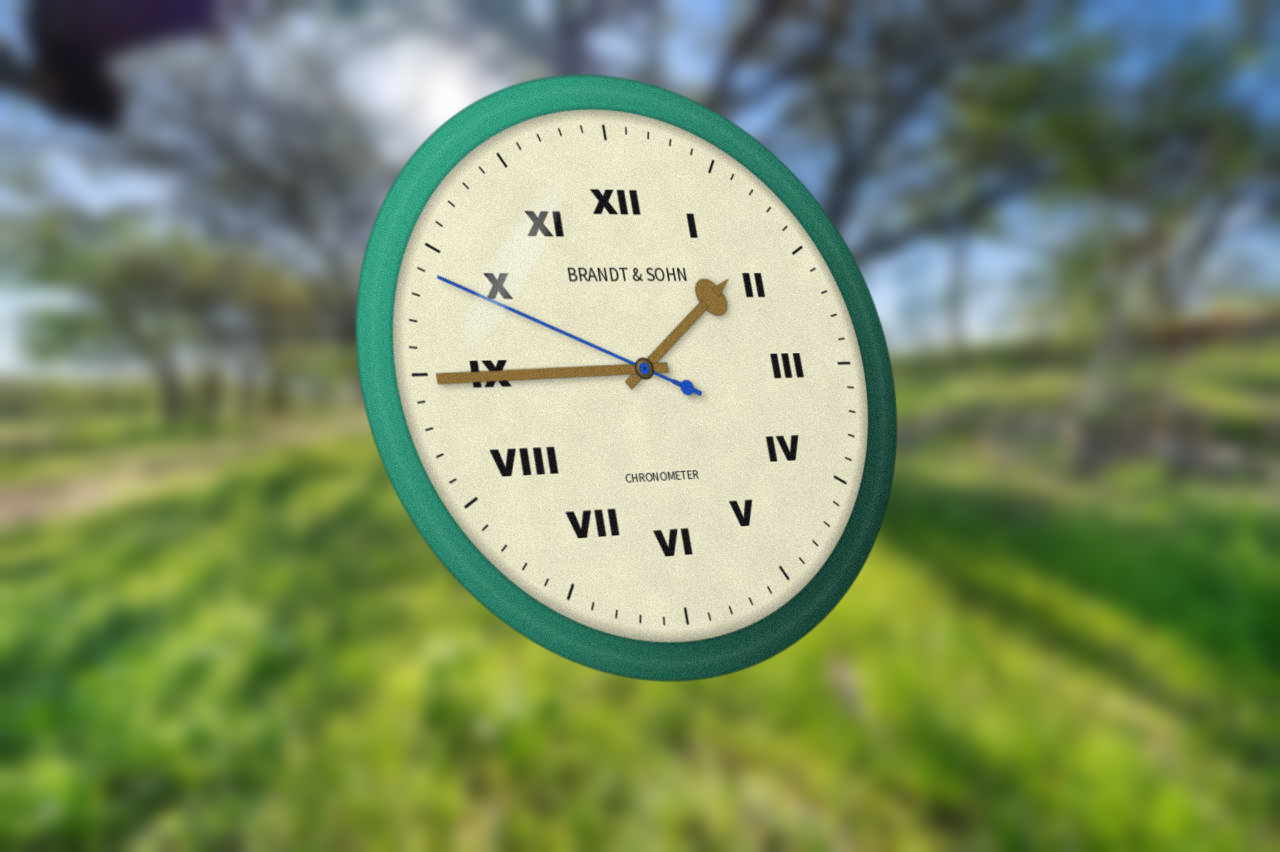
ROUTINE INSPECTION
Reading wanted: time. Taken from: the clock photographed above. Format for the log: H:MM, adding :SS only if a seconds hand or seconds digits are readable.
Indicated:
1:44:49
